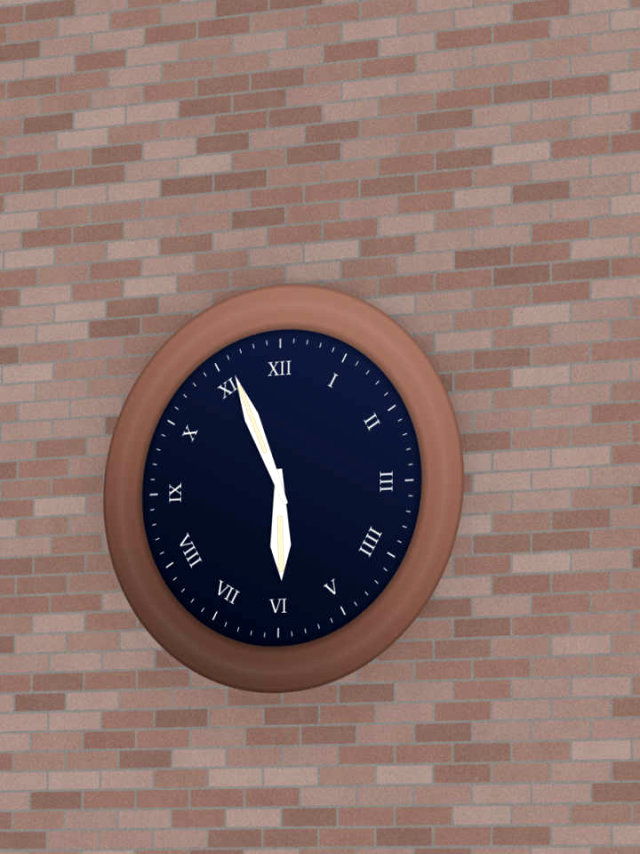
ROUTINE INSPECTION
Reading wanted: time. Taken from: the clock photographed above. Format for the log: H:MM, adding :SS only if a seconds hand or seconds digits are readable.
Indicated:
5:56
